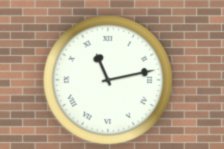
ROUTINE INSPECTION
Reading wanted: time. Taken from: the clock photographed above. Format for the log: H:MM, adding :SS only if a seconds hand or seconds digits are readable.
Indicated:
11:13
